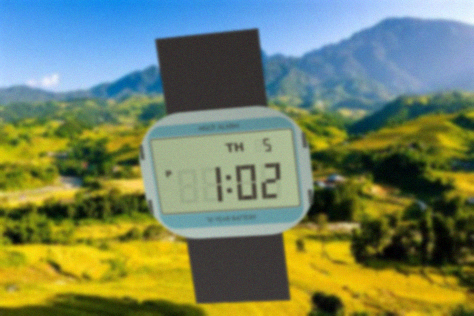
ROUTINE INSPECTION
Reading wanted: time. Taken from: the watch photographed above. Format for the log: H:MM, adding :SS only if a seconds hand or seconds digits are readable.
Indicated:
1:02
